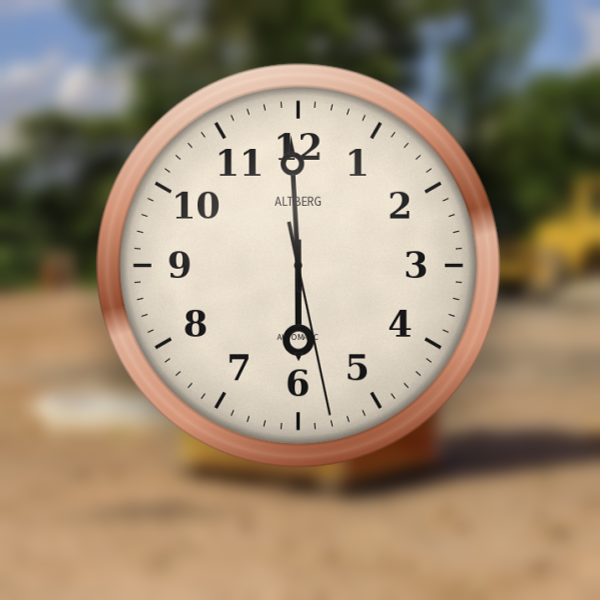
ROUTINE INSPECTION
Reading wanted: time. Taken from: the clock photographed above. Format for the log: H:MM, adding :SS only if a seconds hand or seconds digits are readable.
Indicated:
5:59:28
